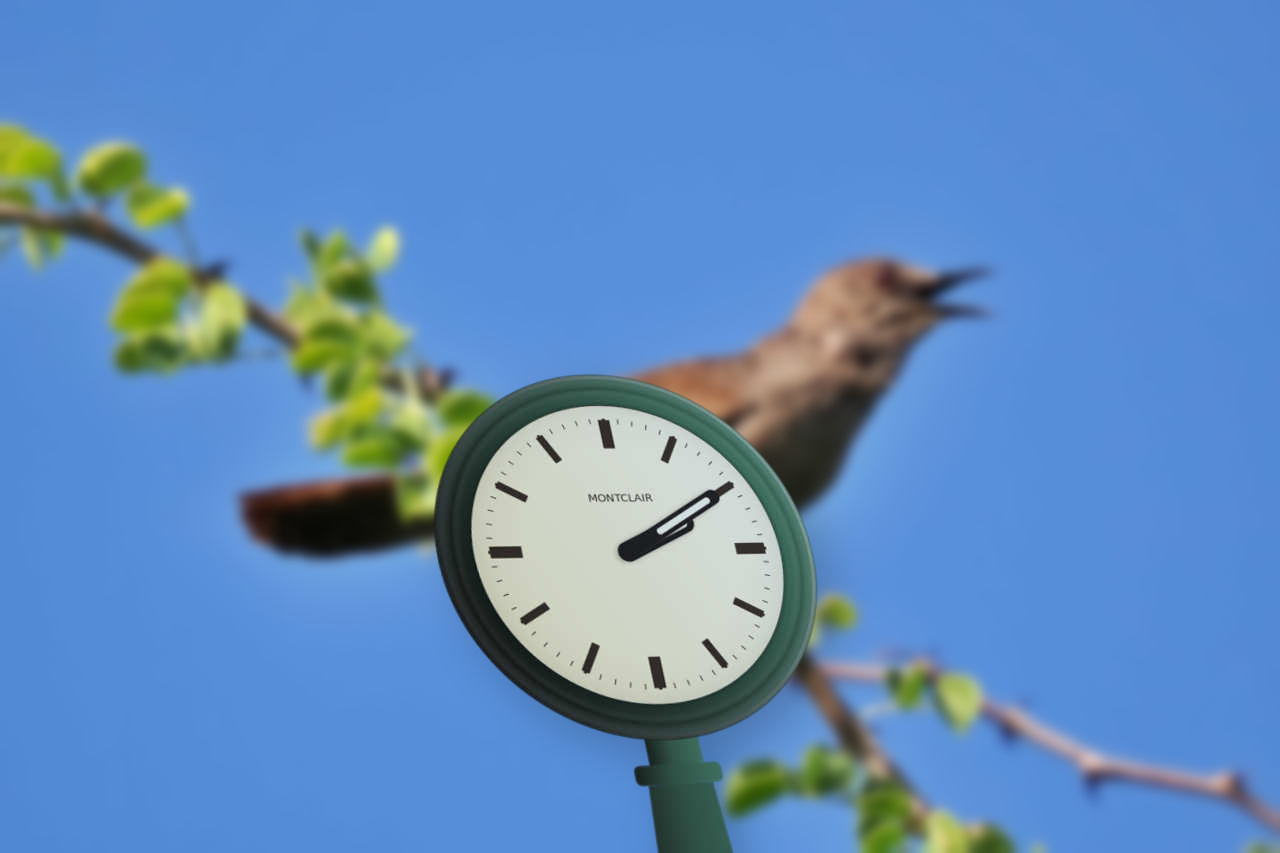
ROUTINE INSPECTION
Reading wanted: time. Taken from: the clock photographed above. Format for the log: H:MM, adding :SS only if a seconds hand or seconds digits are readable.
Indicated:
2:10
